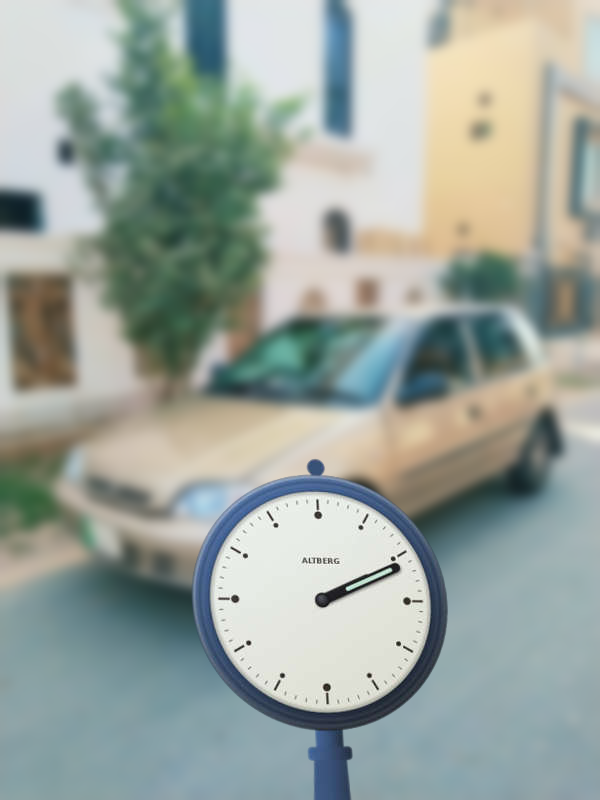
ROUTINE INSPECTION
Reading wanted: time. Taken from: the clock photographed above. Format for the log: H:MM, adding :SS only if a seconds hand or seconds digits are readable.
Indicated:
2:11
